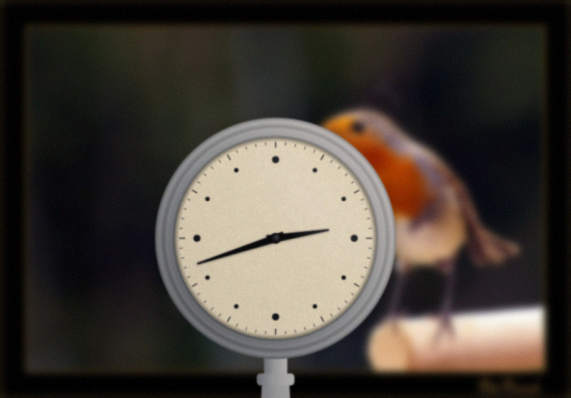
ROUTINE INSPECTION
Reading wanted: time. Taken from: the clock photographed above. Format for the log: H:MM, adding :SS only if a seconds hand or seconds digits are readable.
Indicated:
2:42
